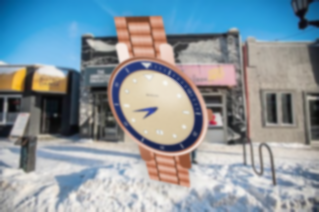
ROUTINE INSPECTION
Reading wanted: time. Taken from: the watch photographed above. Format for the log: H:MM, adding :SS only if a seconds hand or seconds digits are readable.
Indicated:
7:43
